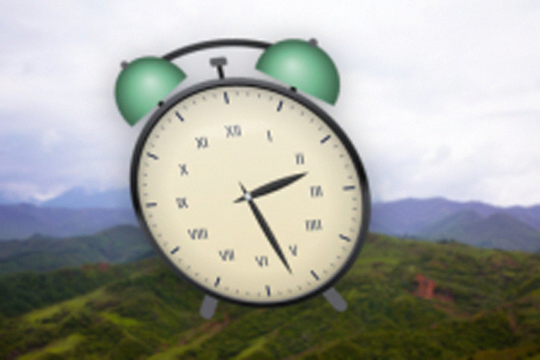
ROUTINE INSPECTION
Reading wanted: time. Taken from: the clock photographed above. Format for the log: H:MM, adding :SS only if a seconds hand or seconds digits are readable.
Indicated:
2:27
